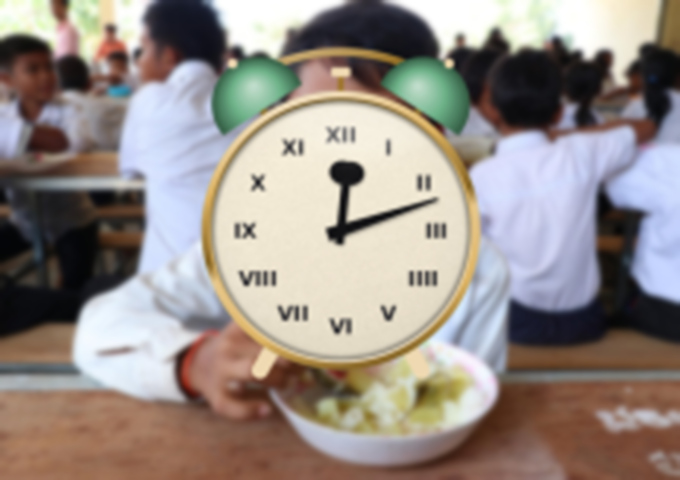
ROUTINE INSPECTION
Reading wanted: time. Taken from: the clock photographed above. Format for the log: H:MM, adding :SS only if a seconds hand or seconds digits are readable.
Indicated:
12:12
